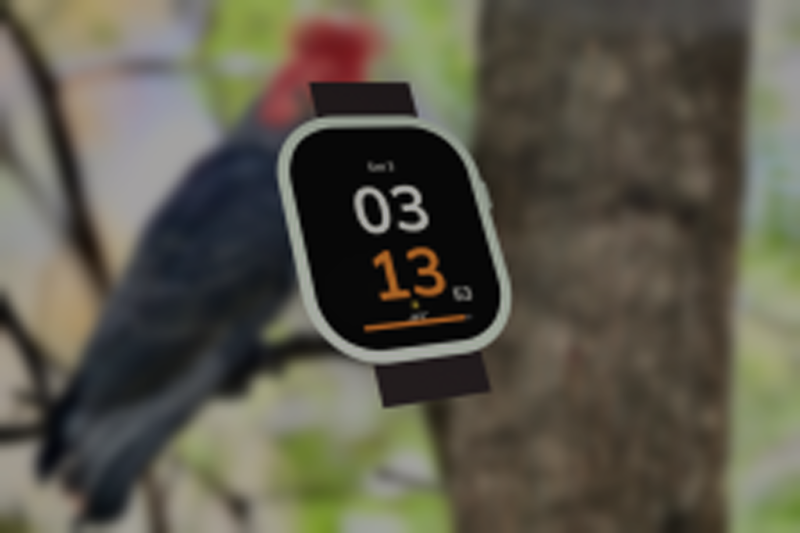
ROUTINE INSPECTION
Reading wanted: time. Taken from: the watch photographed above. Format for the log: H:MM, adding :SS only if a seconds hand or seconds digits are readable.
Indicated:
3:13
